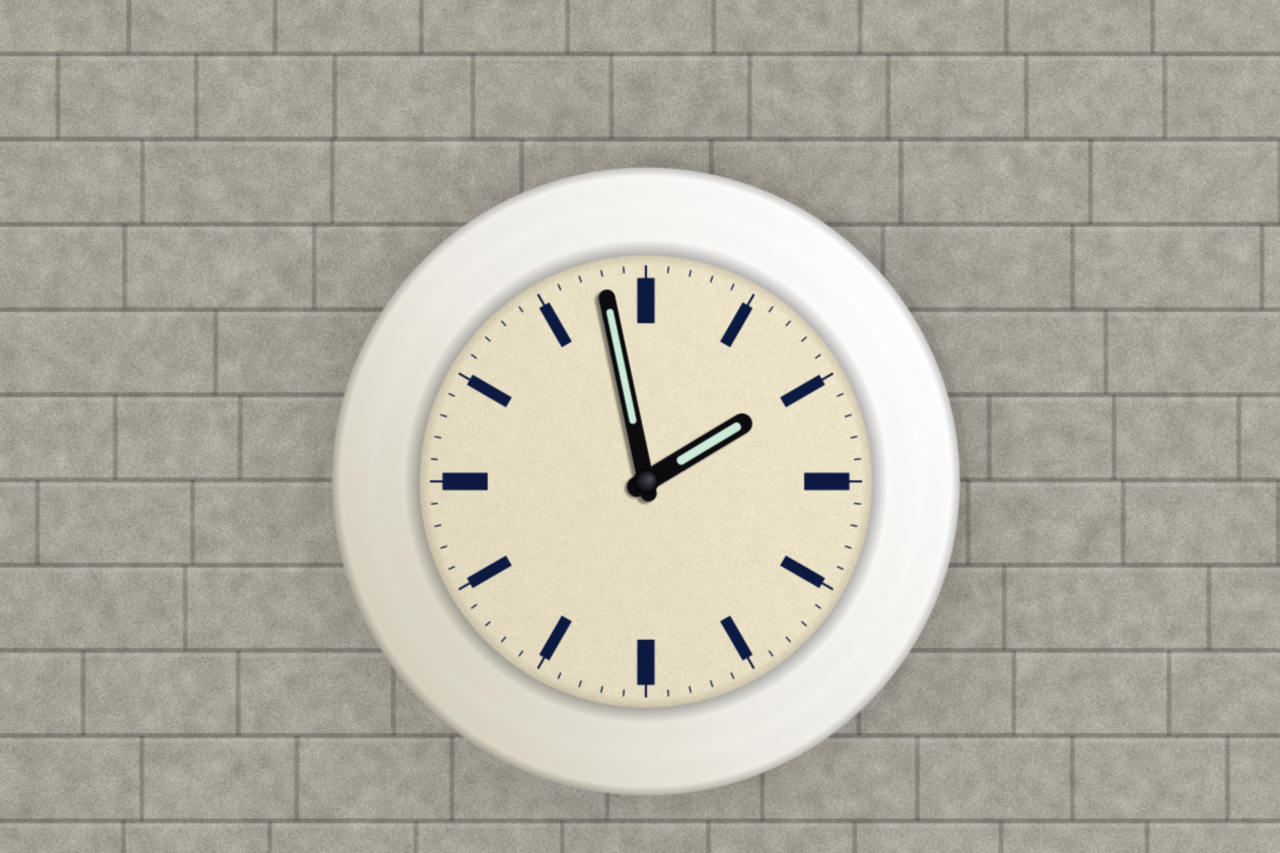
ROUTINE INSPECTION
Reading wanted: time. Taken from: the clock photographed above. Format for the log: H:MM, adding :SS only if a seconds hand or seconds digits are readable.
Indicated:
1:58
